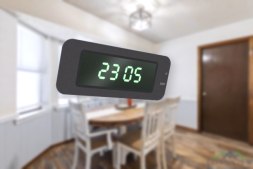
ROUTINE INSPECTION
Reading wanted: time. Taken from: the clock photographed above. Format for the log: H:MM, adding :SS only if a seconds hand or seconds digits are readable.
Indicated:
23:05
